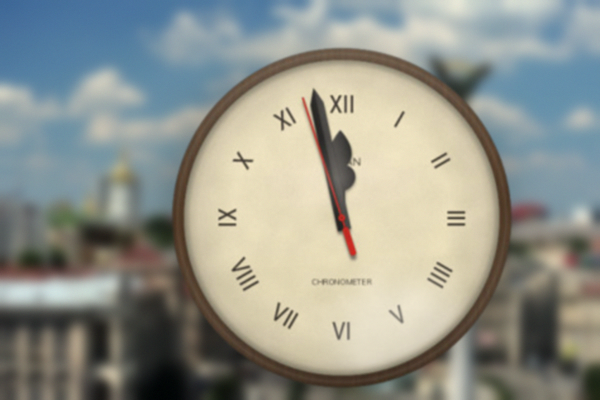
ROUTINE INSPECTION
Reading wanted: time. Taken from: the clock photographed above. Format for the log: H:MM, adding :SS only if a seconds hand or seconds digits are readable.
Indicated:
11:57:57
